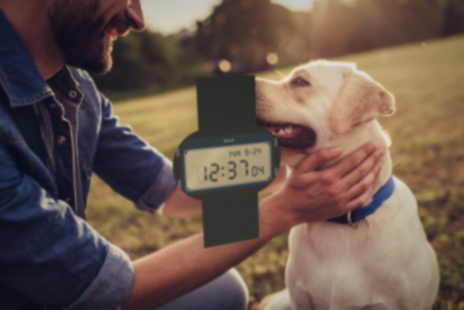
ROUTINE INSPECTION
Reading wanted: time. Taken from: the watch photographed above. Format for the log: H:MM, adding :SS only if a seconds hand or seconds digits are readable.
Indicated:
12:37:04
